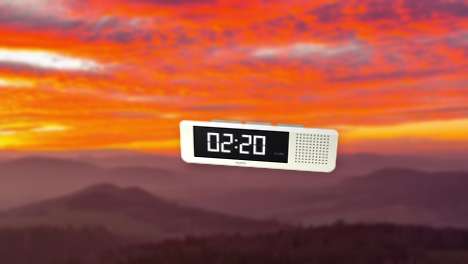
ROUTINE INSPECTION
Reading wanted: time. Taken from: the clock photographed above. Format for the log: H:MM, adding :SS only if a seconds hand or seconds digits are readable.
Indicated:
2:20
